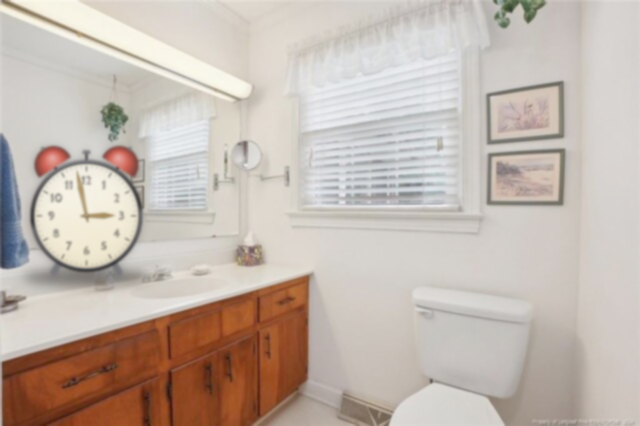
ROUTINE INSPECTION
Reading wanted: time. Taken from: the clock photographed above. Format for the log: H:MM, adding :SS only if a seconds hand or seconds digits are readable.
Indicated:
2:58
